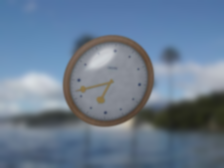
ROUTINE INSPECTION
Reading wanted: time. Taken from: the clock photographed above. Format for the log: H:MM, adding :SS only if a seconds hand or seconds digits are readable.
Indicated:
6:42
